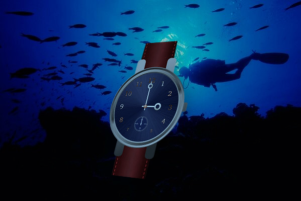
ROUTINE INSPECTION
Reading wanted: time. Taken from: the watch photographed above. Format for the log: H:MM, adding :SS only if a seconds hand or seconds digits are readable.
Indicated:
3:00
